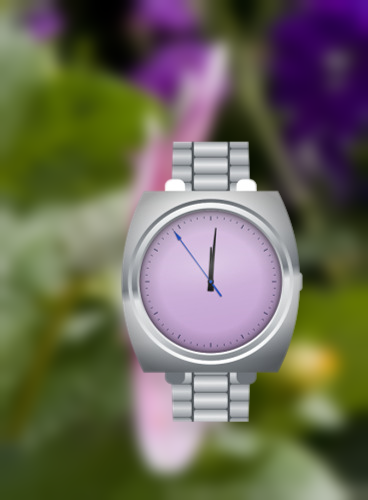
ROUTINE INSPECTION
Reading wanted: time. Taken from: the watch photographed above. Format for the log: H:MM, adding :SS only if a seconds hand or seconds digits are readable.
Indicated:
12:00:54
